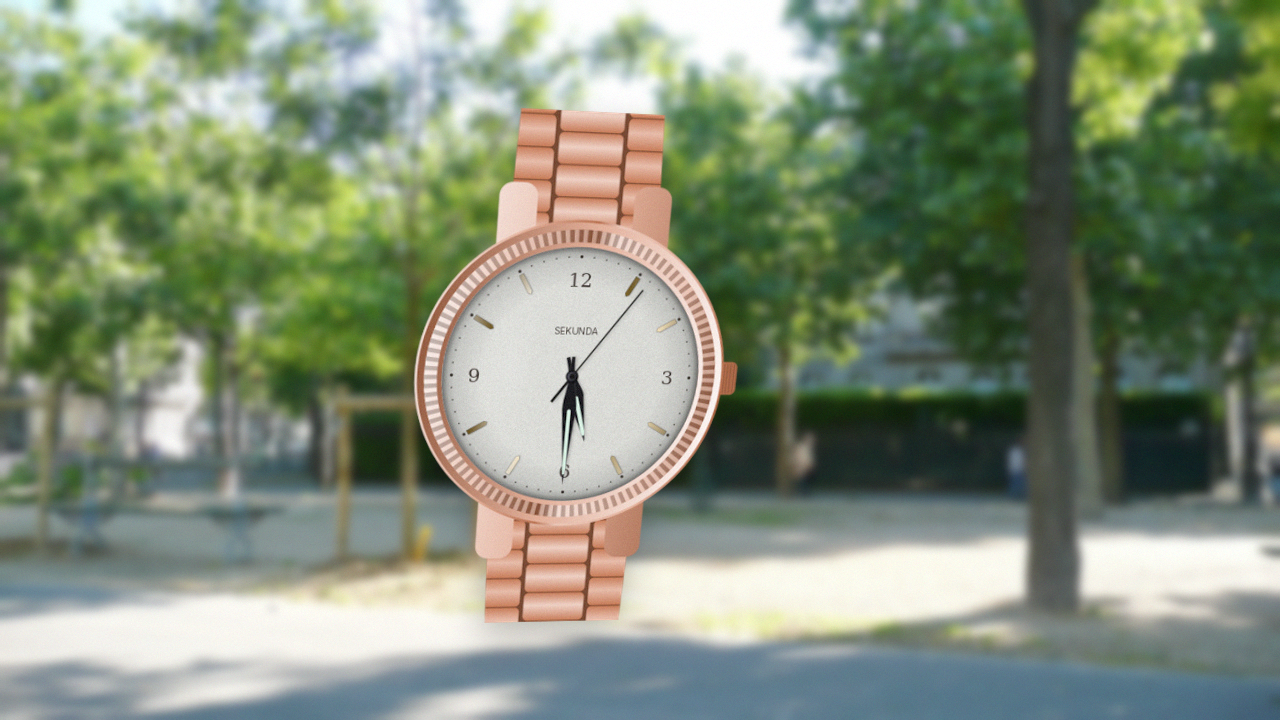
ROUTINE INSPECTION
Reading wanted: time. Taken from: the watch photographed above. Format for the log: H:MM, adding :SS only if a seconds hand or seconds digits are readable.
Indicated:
5:30:06
